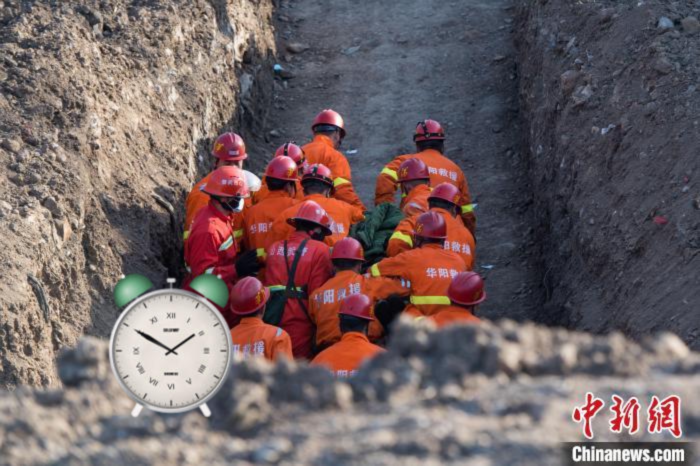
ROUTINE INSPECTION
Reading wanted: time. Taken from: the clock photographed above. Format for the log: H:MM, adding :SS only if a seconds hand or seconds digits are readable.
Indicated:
1:50
